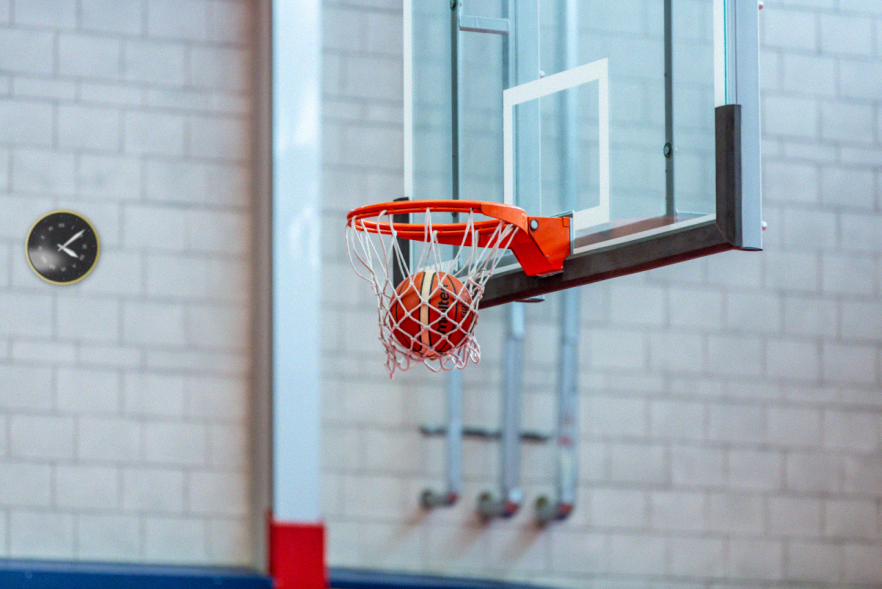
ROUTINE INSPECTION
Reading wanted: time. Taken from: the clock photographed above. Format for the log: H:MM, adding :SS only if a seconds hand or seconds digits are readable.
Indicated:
4:09
